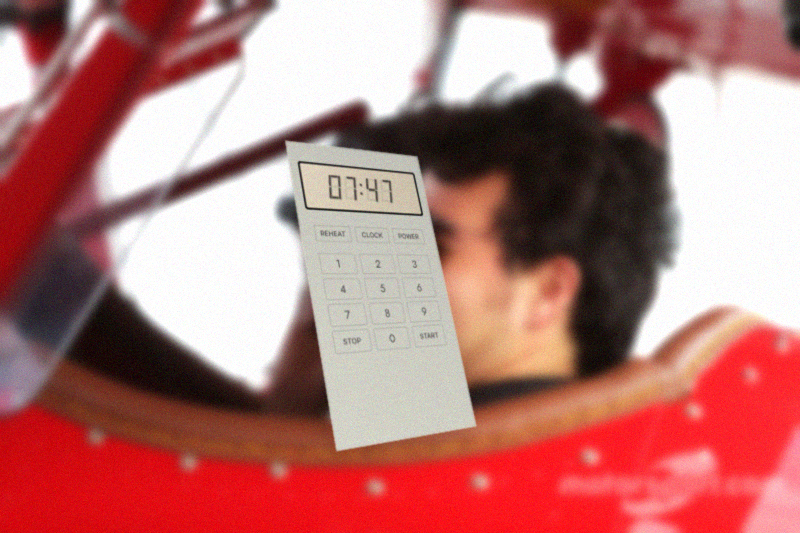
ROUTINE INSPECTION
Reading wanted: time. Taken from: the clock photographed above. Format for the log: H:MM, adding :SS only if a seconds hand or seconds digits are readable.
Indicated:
7:47
